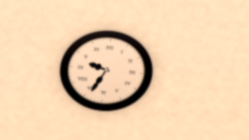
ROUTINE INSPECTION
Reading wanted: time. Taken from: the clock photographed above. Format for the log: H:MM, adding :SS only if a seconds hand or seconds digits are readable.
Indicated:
9:34
